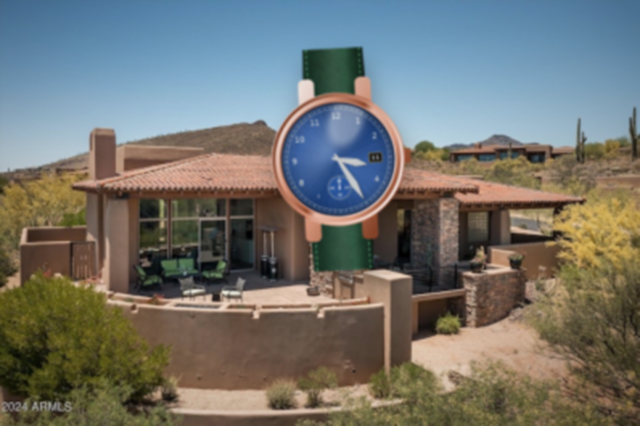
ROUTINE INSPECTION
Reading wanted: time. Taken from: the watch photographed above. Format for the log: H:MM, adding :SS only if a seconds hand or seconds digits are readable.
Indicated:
3:25
